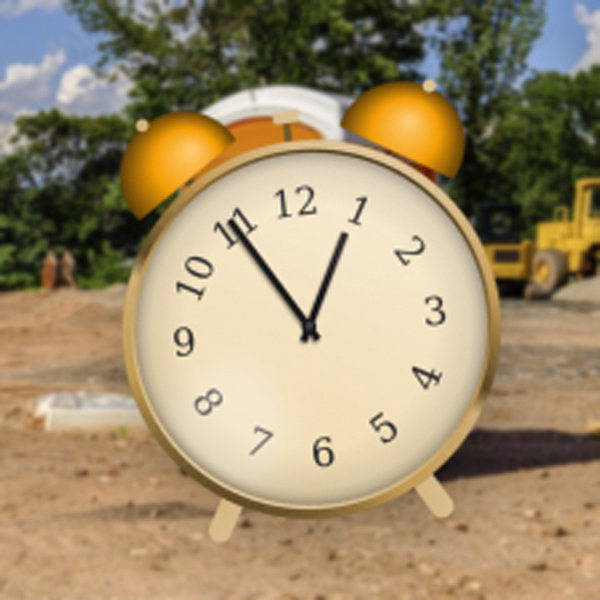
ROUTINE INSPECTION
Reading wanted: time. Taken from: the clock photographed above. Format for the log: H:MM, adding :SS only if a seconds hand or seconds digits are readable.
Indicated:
12:55
